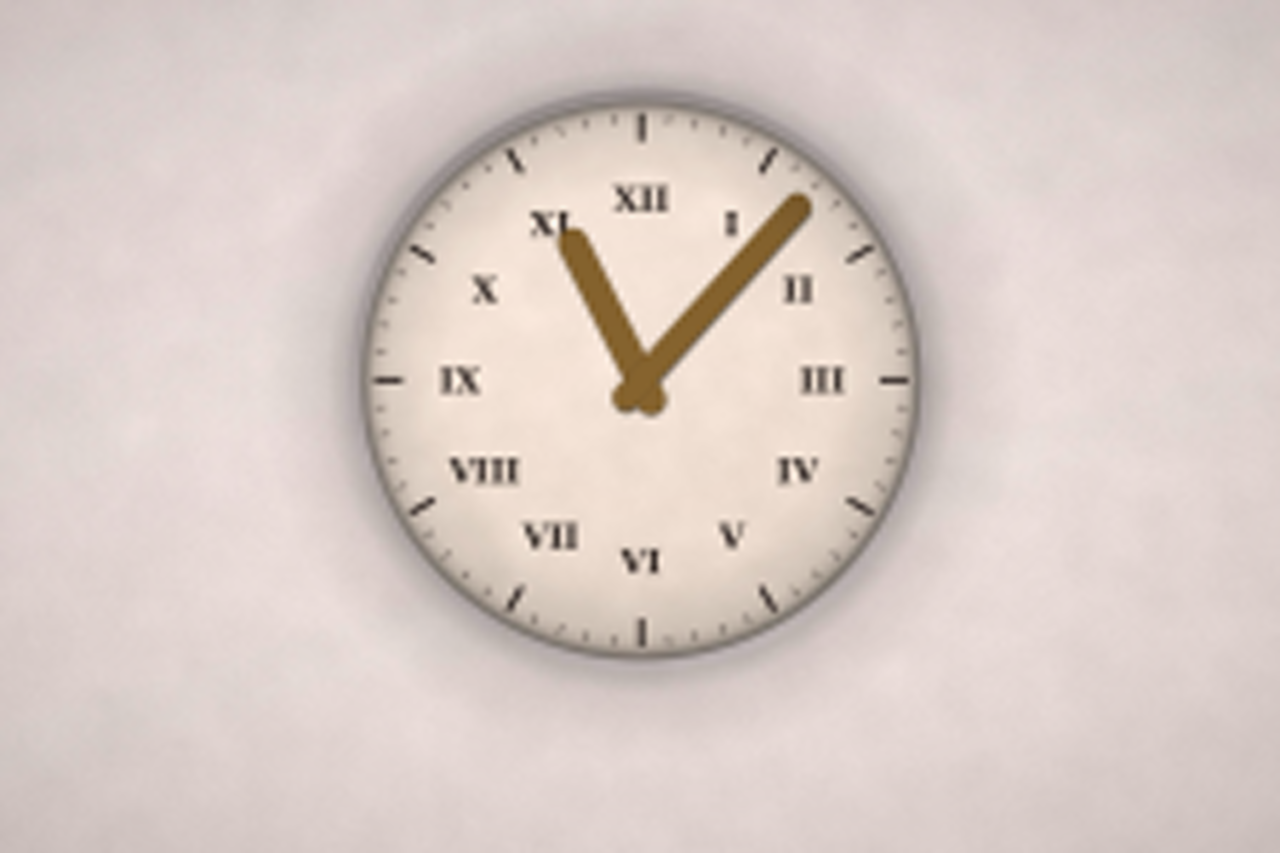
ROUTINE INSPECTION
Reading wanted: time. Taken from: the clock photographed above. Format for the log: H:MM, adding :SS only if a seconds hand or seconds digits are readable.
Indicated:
11:07
